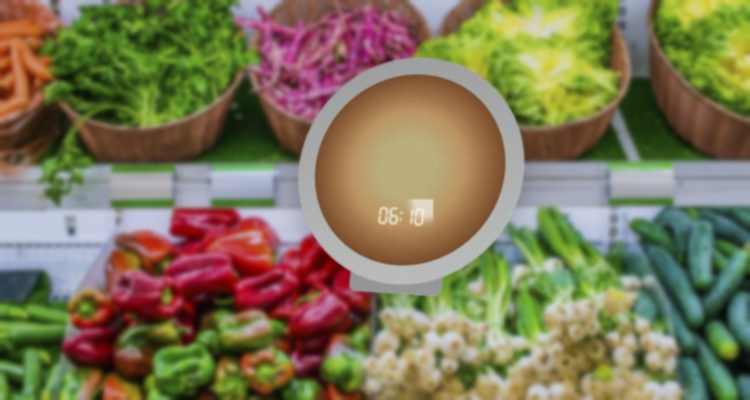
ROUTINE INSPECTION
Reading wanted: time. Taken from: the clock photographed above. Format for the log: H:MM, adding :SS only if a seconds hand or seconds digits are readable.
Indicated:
6:10
